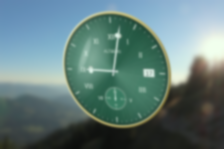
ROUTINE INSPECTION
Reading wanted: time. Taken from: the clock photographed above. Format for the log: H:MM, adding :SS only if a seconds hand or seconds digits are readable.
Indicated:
9:02
